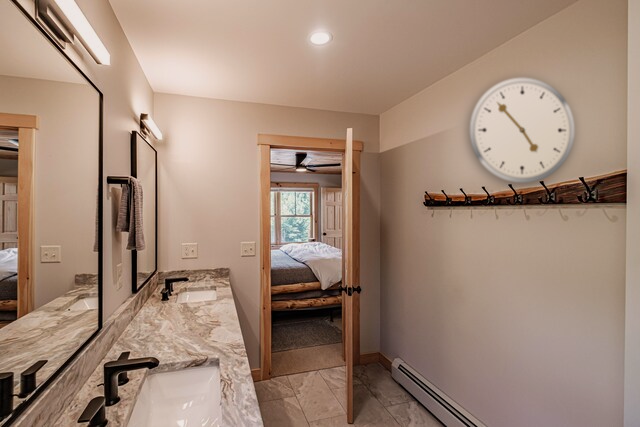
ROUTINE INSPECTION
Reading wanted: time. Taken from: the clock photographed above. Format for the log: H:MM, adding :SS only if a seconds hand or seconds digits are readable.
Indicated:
4:53
